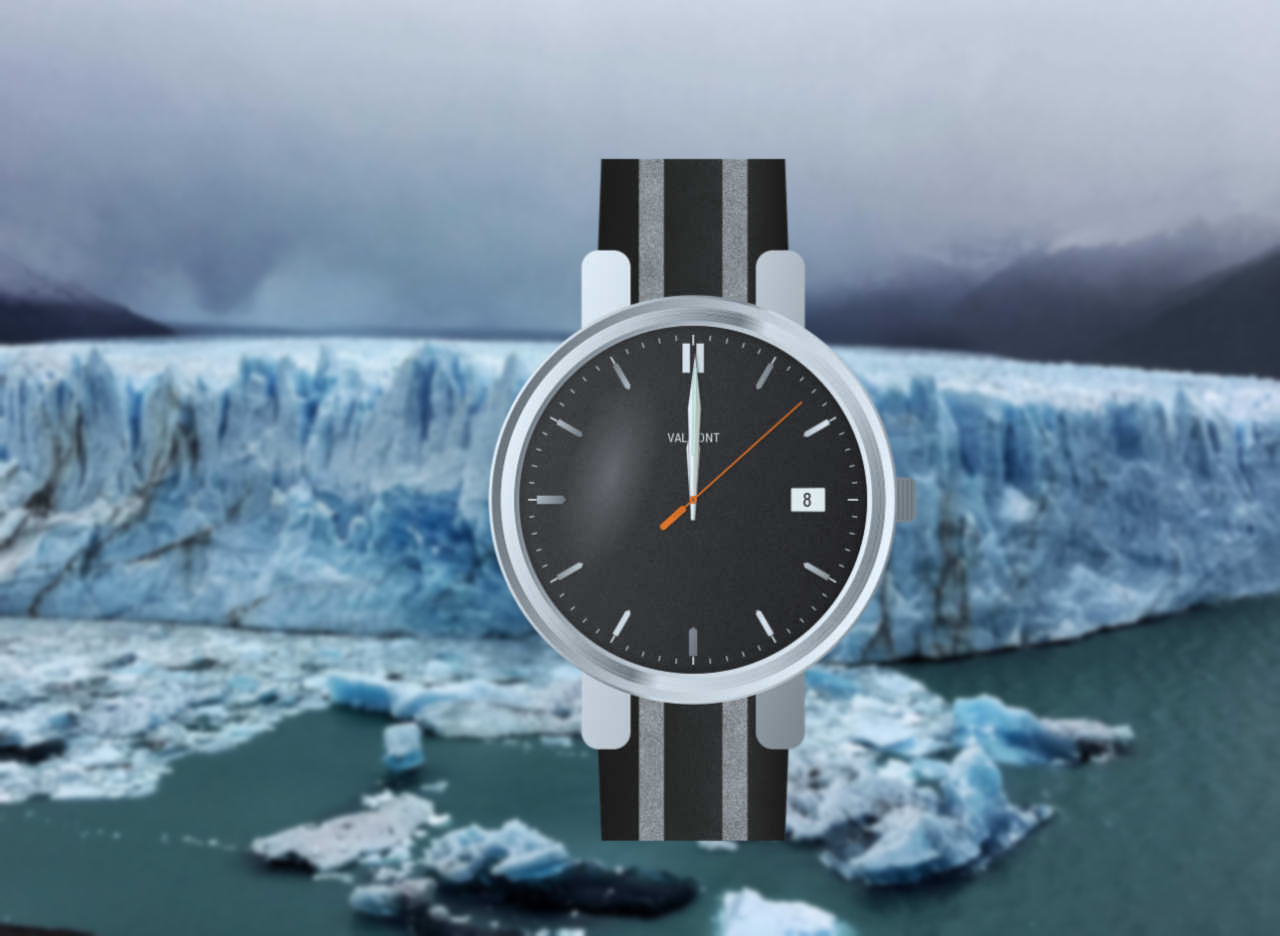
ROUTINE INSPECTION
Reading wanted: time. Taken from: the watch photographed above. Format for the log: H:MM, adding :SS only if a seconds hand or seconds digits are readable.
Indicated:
12:00:08
